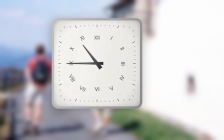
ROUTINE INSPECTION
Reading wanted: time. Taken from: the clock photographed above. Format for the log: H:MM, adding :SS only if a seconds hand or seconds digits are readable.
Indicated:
10:45
